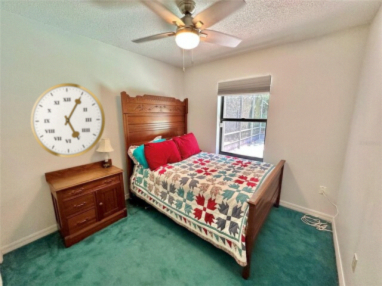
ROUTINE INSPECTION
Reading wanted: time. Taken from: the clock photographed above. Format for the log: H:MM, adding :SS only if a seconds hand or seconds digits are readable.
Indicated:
5:05
